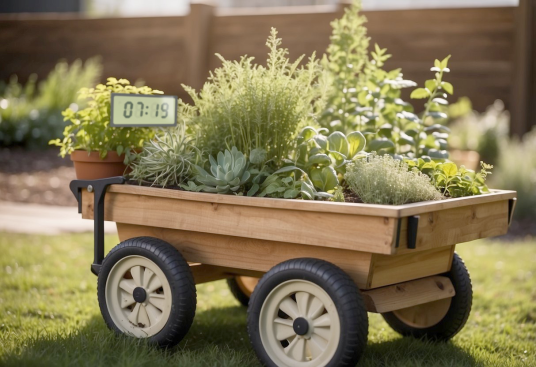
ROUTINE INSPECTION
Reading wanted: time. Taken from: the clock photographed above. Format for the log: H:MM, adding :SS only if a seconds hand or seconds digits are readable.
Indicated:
7:19
